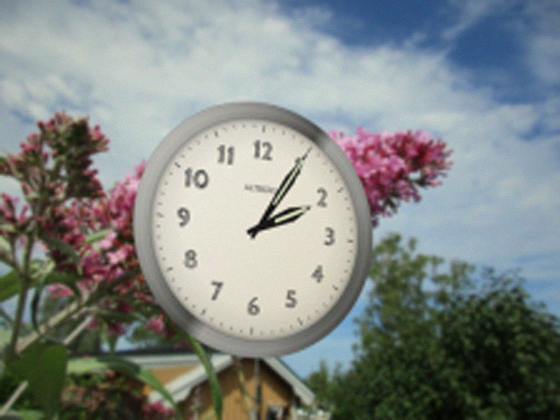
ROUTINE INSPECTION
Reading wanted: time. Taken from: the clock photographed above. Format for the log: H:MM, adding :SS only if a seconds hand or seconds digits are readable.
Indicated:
2:05
